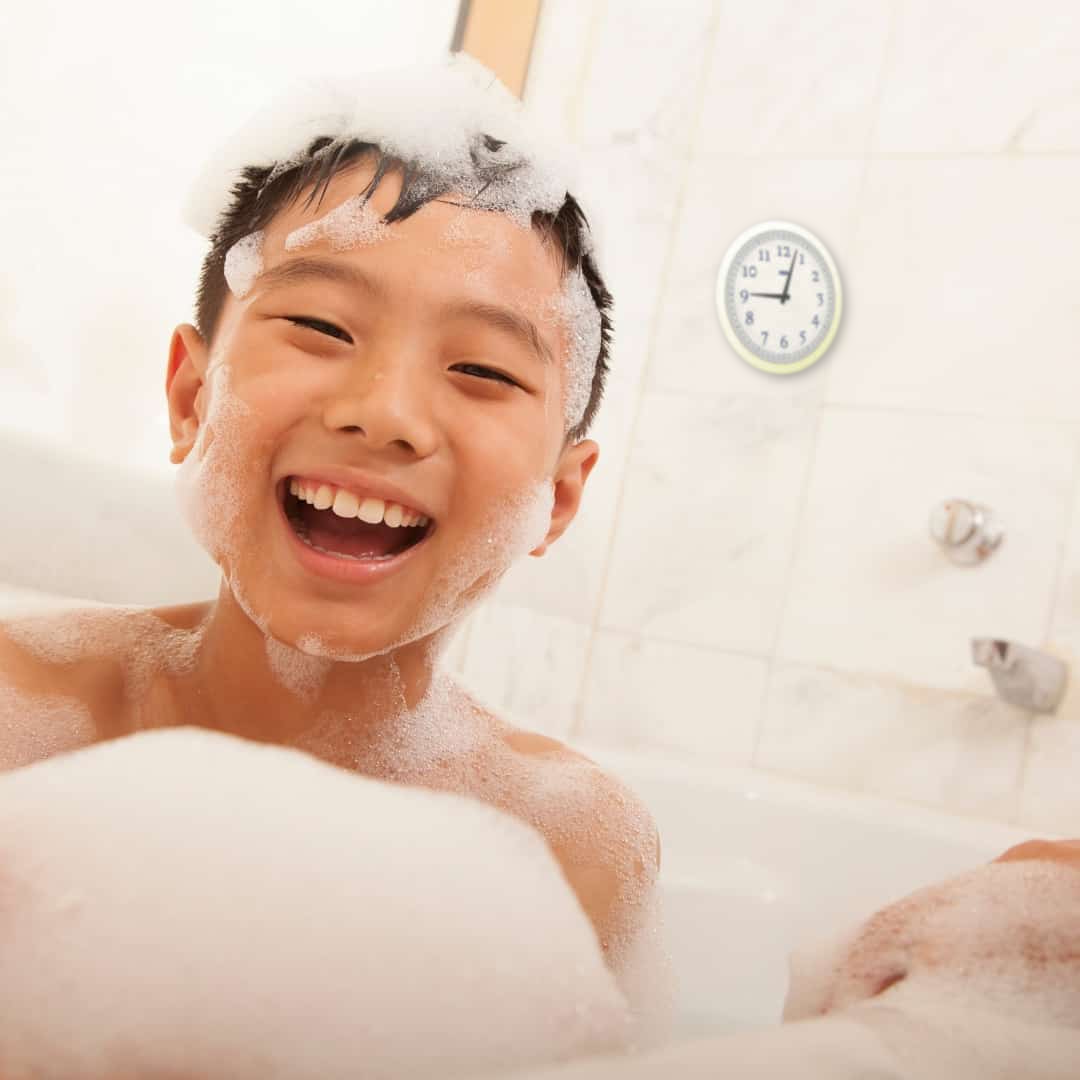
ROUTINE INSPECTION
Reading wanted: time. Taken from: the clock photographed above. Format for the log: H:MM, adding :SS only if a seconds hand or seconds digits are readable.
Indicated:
9:03
